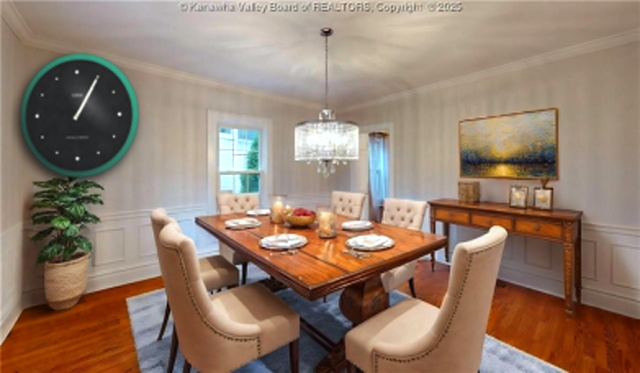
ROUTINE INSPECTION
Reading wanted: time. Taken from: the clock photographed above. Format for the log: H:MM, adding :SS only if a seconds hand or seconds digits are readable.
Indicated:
1:05
